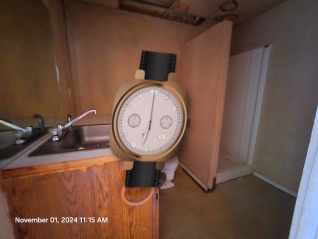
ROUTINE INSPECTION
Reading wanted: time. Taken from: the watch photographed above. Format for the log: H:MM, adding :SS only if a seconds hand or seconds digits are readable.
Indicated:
6:32
